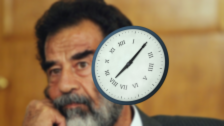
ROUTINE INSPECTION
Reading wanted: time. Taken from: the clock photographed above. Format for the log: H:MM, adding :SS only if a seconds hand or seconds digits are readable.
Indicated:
8:10
